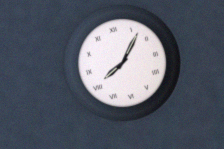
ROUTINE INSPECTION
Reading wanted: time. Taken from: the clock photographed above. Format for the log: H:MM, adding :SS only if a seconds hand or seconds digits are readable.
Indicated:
8:07
